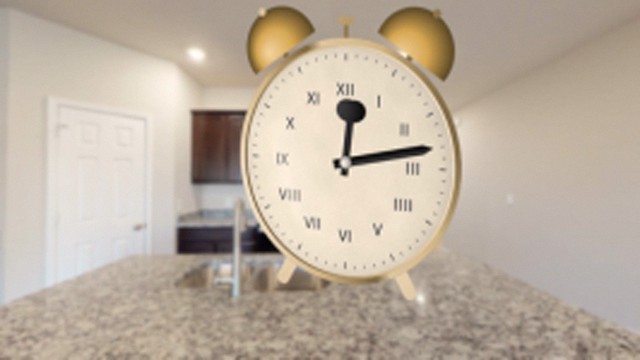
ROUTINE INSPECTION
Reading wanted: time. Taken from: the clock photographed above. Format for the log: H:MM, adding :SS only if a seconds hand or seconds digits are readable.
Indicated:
12:13
